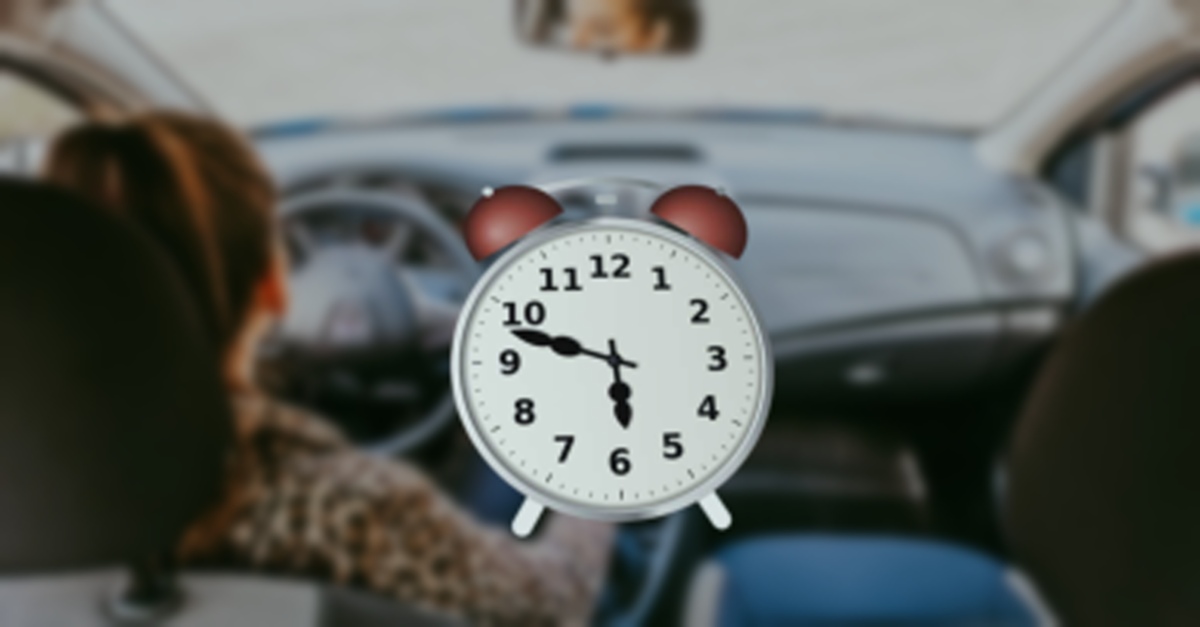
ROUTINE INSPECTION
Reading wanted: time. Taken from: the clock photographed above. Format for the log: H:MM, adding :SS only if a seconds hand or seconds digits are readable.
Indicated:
5:48
